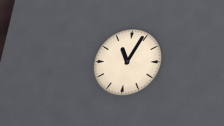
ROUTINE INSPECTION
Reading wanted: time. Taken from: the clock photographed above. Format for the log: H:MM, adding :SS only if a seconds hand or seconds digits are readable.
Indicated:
11:04
